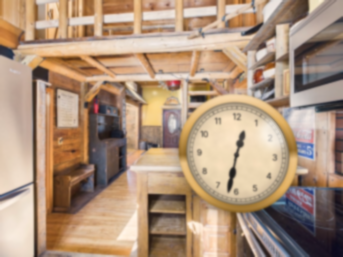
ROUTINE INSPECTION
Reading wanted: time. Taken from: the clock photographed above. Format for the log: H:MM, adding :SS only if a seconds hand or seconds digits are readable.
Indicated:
12:32
